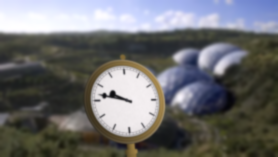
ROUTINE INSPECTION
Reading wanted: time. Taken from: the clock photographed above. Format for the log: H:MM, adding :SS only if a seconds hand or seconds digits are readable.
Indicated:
9:47
